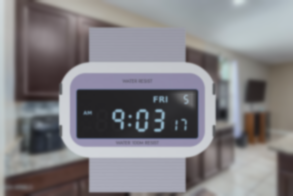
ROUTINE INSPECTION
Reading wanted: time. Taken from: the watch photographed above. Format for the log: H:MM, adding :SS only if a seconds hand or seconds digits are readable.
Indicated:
9:03:17
